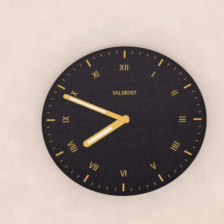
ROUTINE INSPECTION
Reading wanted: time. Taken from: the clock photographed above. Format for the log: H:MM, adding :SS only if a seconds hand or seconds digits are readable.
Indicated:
7:49
